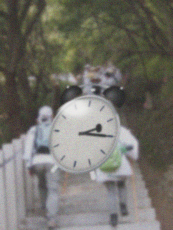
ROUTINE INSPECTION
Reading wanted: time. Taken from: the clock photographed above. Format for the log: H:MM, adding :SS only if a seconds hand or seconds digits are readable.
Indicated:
2:15
